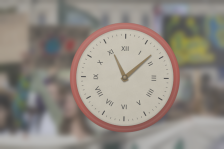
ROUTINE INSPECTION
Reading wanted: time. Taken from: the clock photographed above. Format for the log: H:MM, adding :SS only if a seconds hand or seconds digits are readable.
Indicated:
11:08
